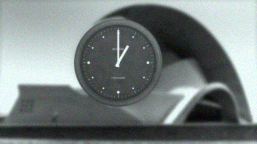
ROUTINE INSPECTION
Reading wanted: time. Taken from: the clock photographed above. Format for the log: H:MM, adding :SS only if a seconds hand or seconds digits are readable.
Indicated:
1:00
